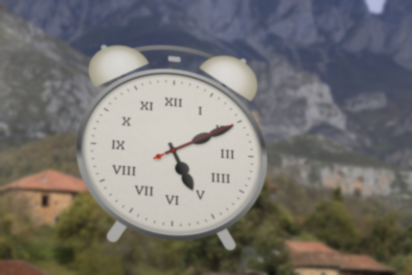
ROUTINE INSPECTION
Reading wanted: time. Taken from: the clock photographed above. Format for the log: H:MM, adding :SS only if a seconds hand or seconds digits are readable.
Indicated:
5:10:10
